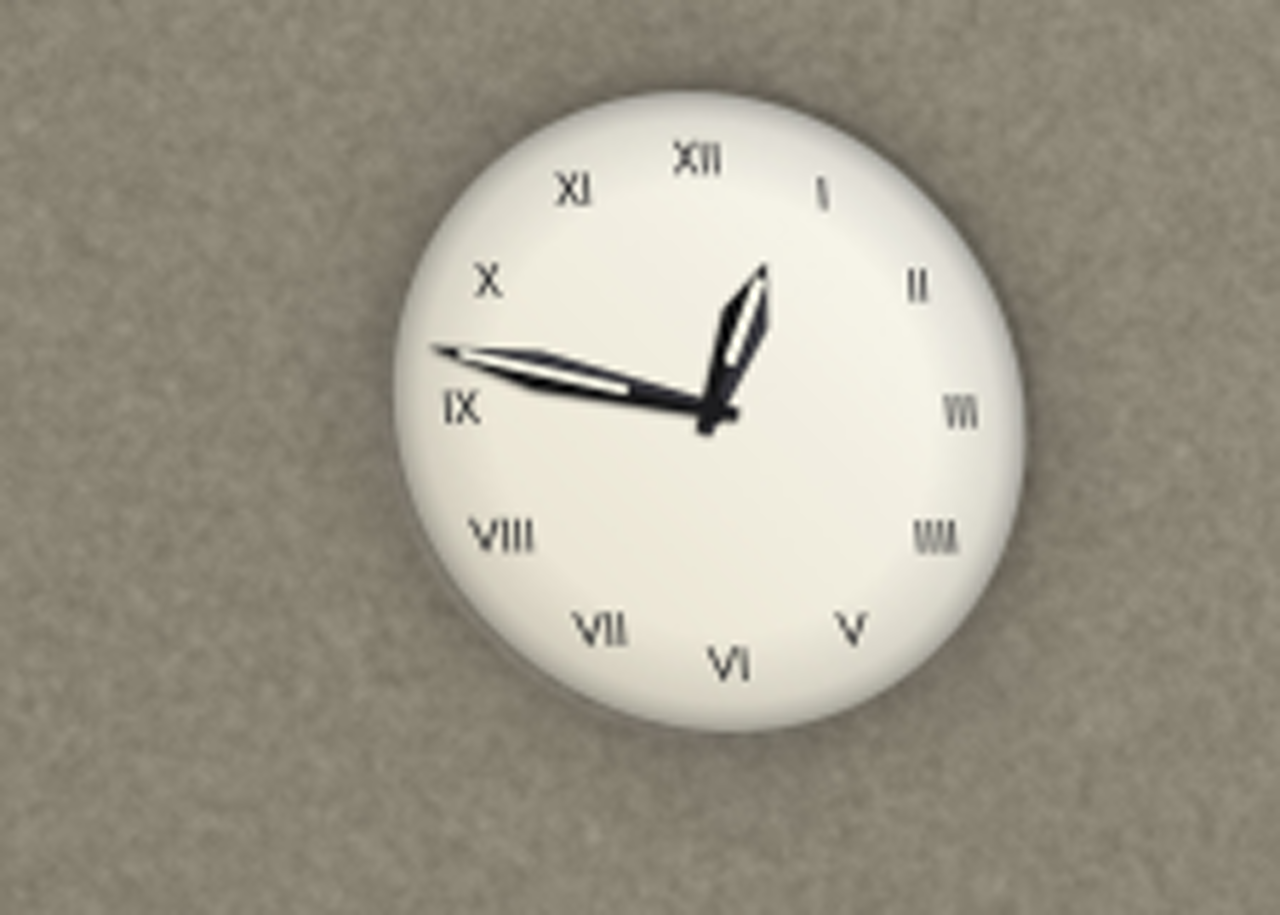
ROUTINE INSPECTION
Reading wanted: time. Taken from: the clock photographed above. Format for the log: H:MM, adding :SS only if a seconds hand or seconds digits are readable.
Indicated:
12:47
